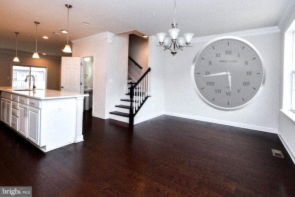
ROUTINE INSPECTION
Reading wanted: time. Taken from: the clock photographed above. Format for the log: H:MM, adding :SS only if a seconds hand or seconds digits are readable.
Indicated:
5:44
